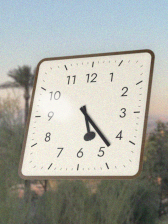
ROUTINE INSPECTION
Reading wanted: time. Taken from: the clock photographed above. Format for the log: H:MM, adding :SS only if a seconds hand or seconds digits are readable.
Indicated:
5:23
